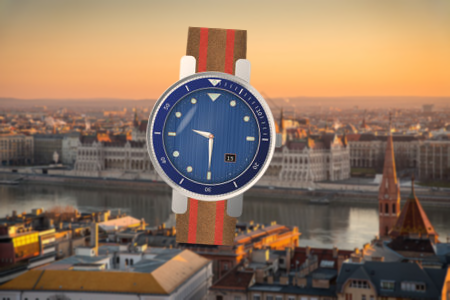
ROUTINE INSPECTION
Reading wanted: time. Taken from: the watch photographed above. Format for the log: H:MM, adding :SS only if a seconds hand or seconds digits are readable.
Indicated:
9:30
